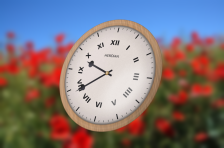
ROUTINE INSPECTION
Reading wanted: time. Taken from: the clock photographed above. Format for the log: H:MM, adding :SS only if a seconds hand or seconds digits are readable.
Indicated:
9:39
